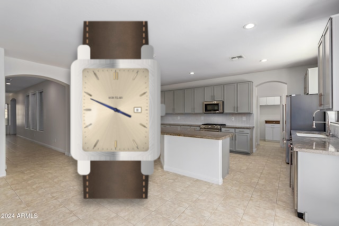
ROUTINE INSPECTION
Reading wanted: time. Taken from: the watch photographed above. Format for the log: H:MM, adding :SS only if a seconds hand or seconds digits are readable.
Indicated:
3:49
